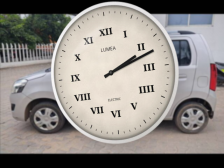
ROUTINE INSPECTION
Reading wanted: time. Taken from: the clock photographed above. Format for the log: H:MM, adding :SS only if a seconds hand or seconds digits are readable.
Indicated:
2:12
